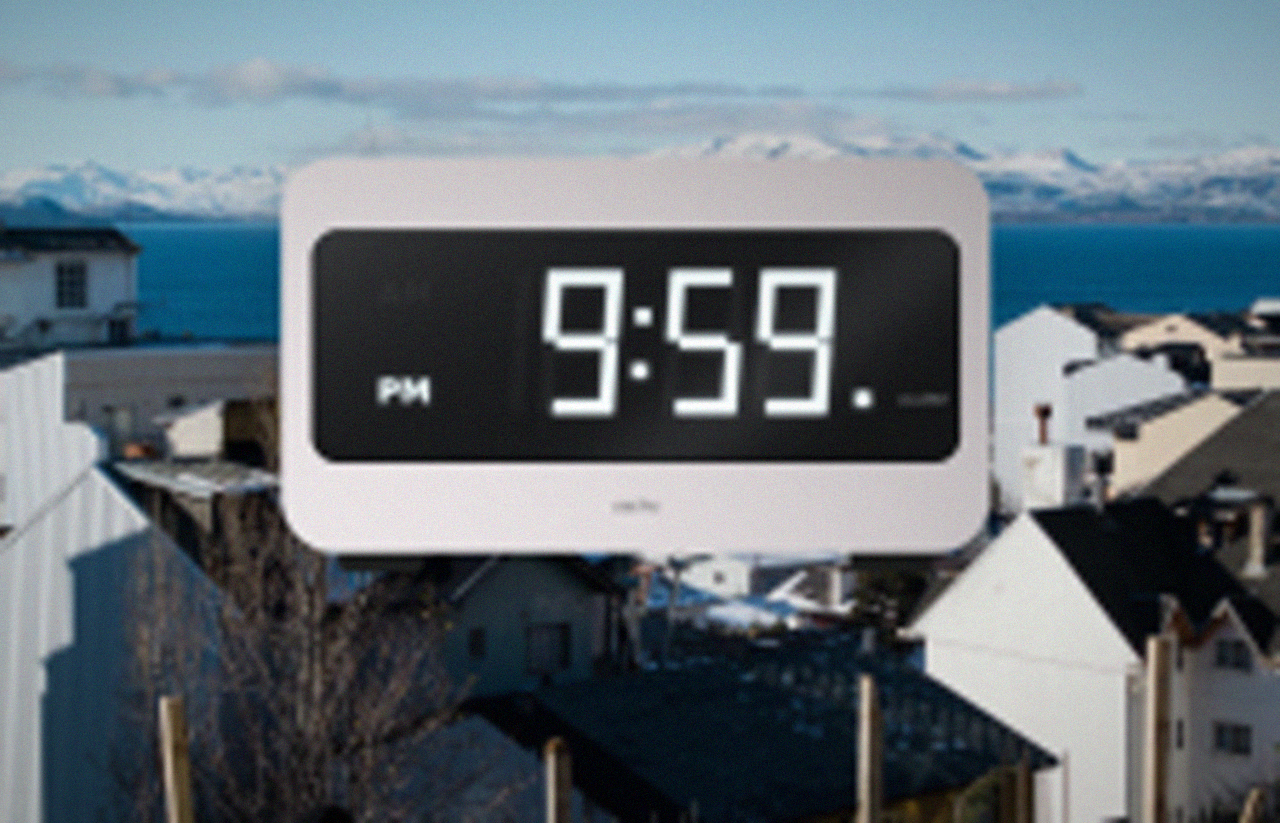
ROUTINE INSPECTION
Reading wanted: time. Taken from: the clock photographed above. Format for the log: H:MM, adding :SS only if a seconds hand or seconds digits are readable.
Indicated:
9:59
